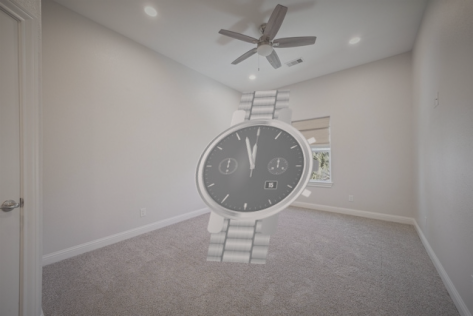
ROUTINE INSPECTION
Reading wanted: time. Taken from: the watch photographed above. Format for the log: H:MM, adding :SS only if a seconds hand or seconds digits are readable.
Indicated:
11:57
